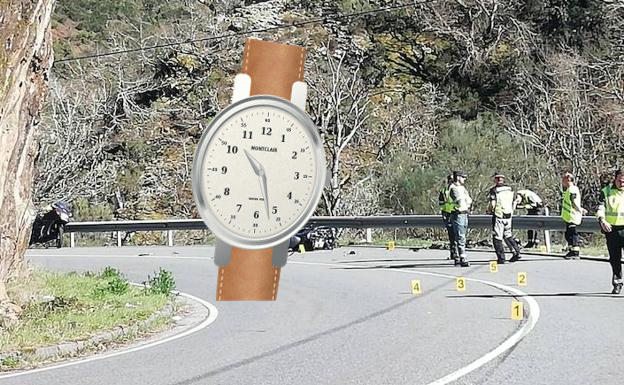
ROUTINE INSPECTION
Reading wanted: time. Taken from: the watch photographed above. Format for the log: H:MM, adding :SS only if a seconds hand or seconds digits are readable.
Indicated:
10:27
